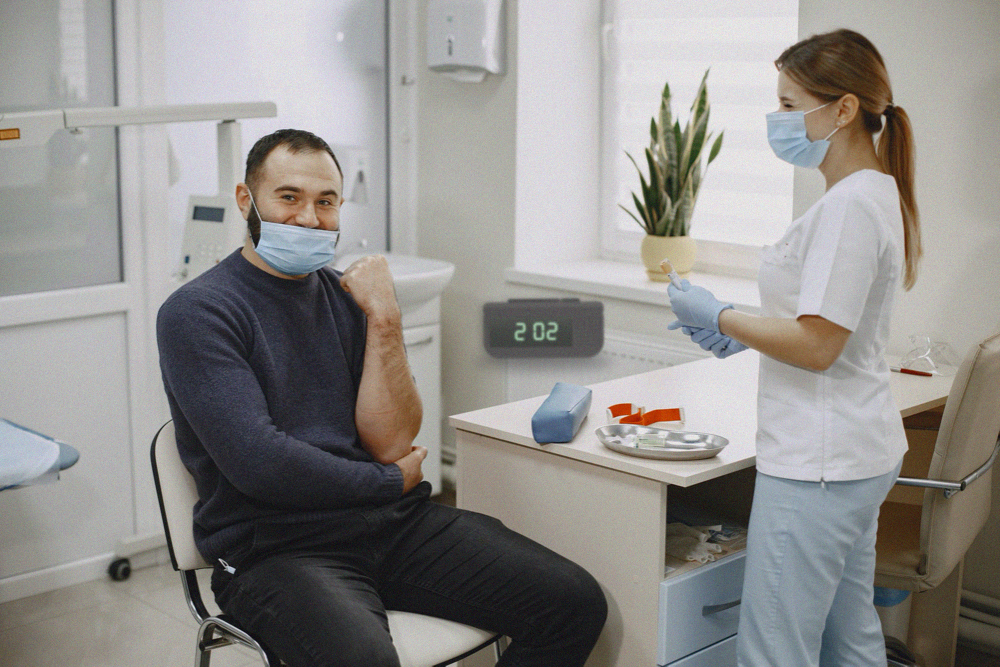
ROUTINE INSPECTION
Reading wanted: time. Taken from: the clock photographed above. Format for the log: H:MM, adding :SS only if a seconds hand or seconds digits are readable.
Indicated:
2:02
